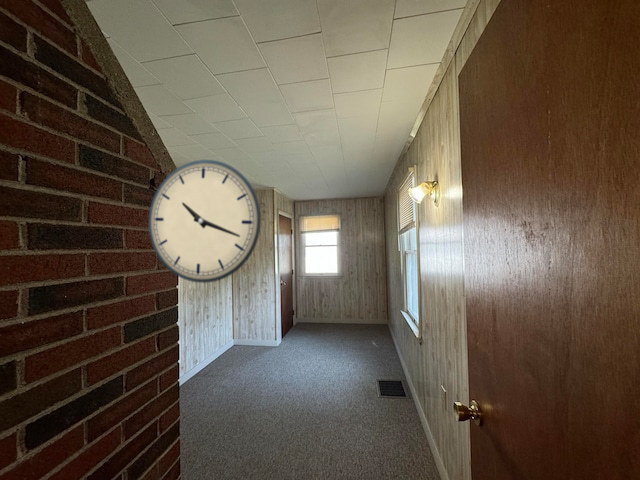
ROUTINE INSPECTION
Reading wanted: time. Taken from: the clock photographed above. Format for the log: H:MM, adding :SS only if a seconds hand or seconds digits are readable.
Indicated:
10:18
